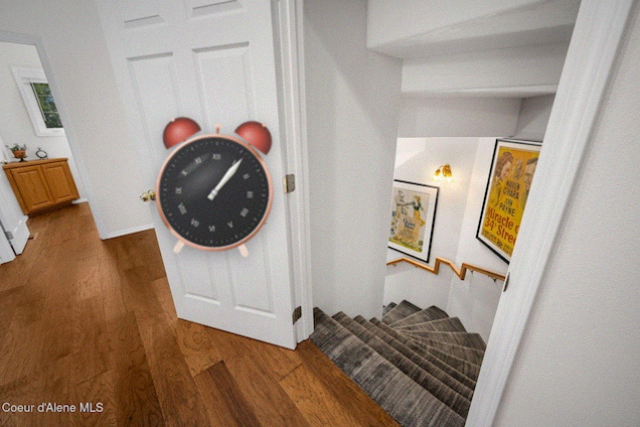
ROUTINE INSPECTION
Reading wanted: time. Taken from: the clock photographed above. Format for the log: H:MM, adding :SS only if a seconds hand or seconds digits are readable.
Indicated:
1:06
